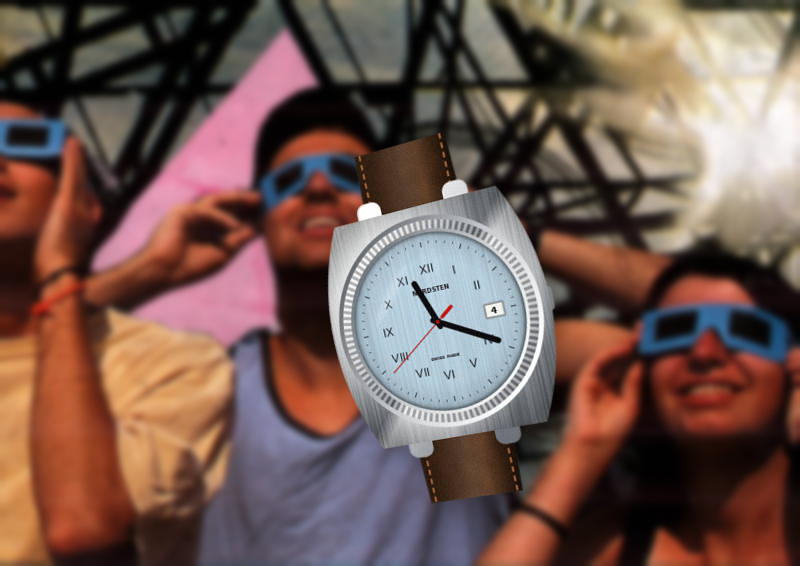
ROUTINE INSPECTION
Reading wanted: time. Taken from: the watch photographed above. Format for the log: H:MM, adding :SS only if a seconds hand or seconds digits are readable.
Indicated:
11:19:39
